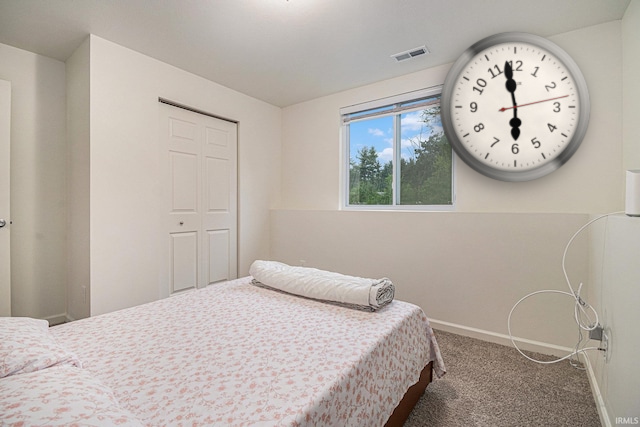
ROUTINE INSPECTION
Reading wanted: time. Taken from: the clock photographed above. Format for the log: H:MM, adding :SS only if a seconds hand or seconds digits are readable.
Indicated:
5:58:13
